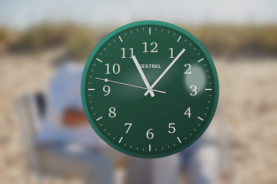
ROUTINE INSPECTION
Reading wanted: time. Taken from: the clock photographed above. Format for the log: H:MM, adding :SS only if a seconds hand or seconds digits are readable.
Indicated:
11:06:47
